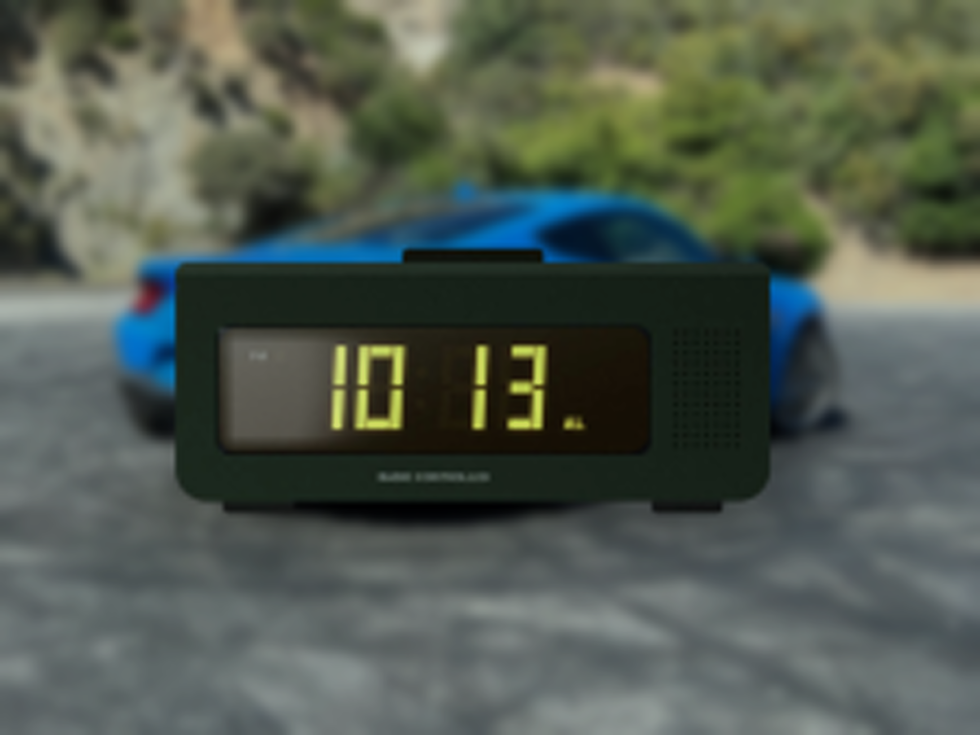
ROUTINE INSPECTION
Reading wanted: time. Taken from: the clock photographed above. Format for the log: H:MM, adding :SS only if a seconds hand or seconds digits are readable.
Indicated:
10:13
